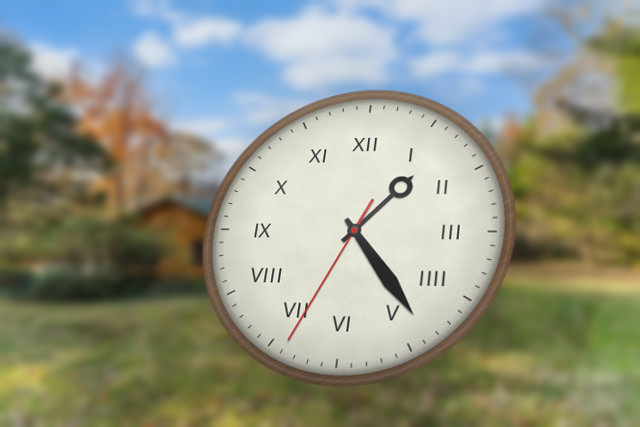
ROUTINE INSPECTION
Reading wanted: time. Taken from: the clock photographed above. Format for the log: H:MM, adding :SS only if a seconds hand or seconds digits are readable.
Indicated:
1:23:34
